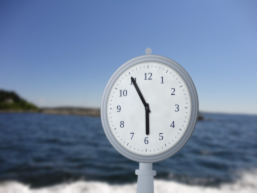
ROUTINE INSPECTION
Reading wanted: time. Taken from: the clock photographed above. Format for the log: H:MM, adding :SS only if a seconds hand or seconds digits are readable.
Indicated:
5:55
